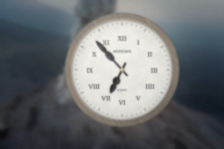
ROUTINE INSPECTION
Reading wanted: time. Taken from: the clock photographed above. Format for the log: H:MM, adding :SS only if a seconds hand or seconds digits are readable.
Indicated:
6:53
